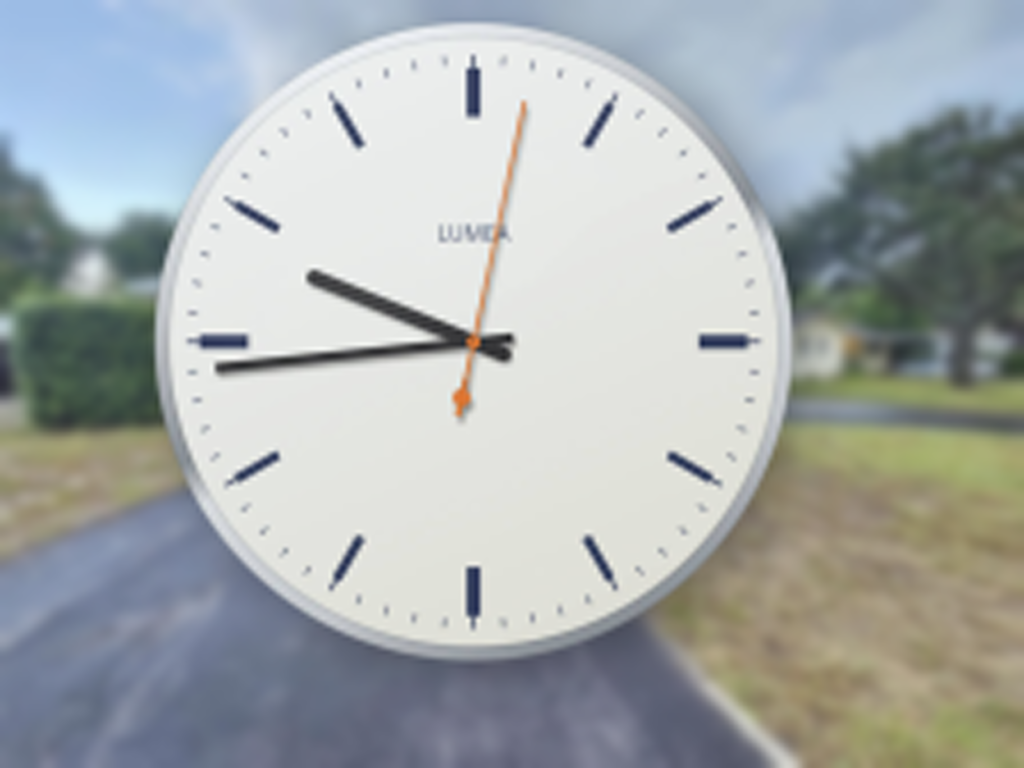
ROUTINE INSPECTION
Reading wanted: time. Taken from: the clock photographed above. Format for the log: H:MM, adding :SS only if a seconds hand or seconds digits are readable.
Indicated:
9:44:02
